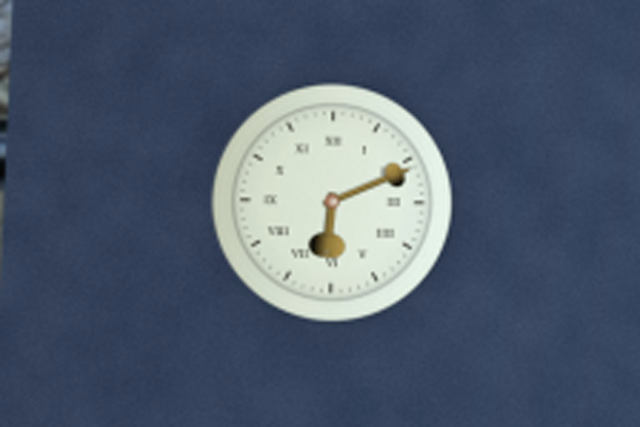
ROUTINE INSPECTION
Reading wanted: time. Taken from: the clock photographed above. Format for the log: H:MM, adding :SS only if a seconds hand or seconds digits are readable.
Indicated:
6:11
